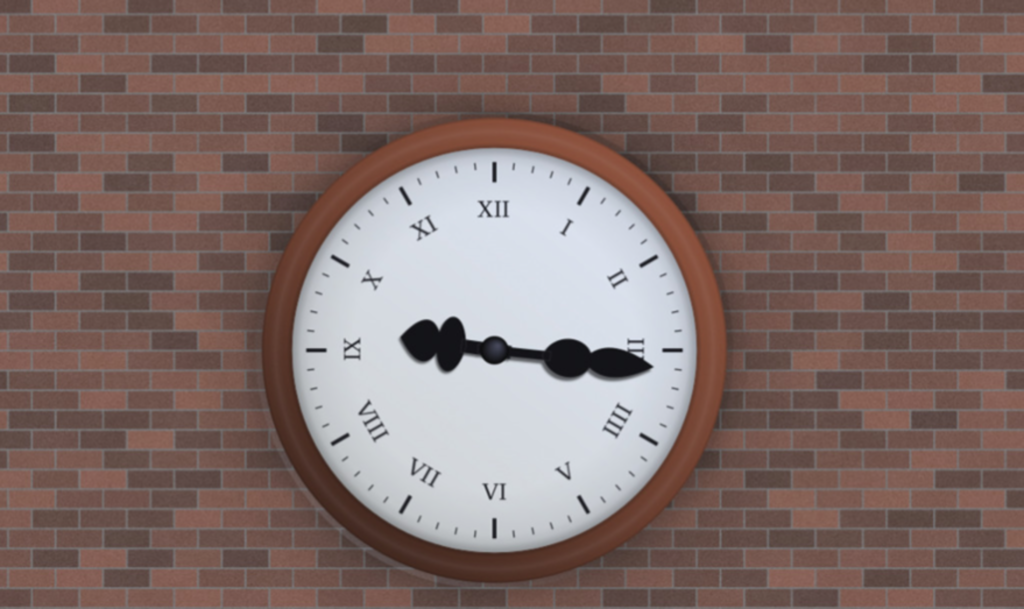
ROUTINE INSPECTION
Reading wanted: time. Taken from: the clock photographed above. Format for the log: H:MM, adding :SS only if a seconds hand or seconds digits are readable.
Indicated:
9:16
